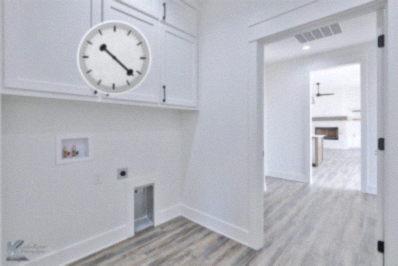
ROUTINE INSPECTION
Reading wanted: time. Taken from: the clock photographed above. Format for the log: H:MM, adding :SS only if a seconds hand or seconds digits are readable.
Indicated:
10:22
